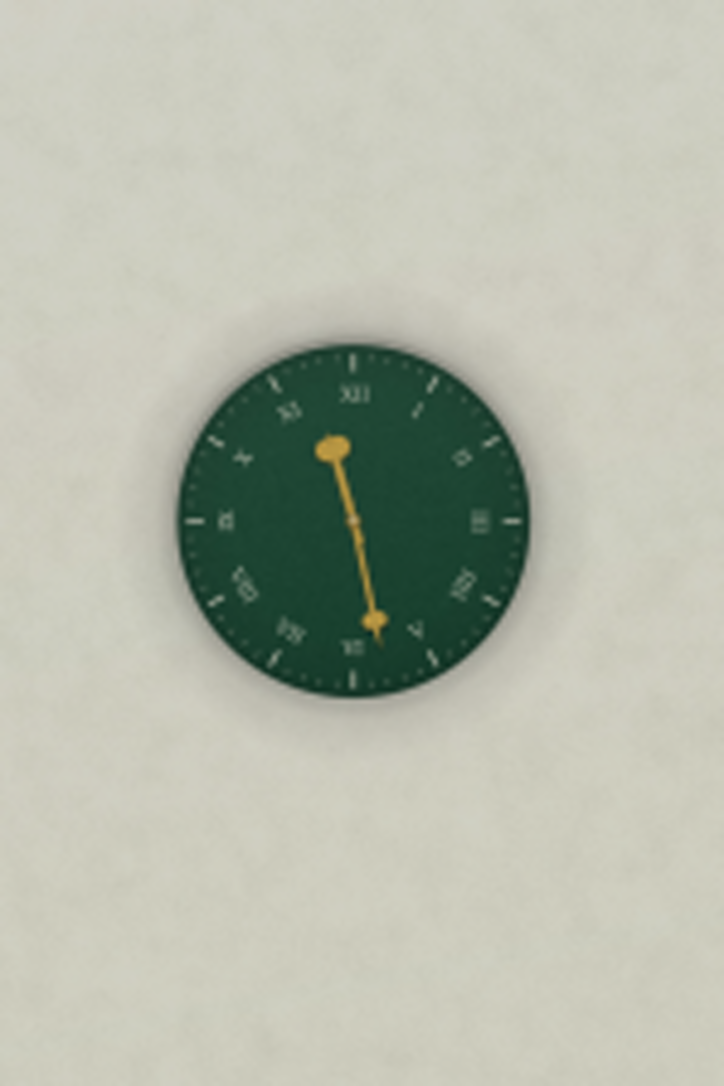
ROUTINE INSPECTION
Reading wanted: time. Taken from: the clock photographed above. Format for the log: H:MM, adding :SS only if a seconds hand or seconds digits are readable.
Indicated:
11:28
